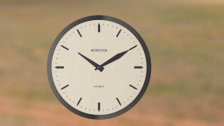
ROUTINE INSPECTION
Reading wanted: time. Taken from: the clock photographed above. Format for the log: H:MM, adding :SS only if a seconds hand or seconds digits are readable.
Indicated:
10:10
